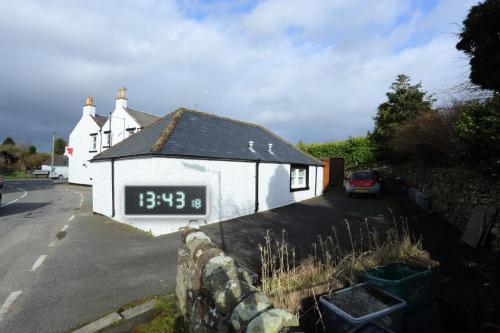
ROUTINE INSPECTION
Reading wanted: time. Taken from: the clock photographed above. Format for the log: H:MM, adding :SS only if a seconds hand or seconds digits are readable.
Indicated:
13:43
